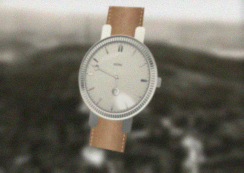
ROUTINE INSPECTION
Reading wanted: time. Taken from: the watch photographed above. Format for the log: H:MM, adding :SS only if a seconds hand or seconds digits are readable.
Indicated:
5:48
